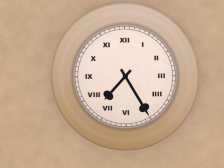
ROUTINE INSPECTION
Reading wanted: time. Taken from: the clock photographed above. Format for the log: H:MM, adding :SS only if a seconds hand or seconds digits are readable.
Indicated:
7:25
